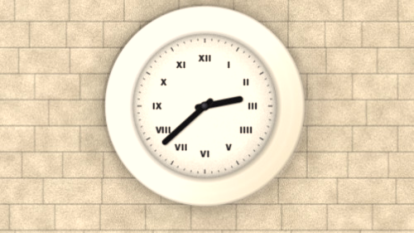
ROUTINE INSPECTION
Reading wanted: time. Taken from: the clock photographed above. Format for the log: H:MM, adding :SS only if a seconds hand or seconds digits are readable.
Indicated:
2:38
